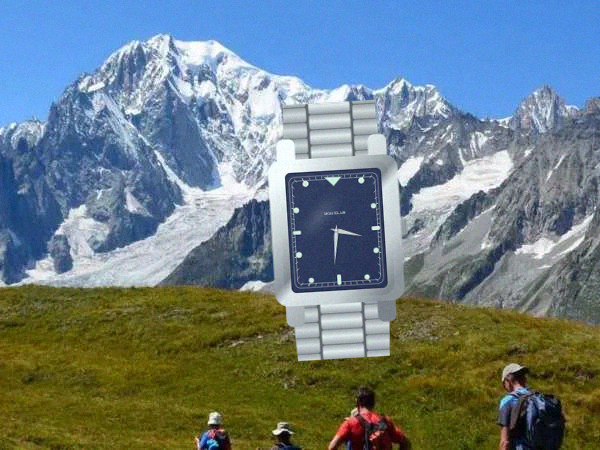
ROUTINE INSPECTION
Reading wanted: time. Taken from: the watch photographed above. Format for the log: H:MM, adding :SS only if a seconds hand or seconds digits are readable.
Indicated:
3:31
